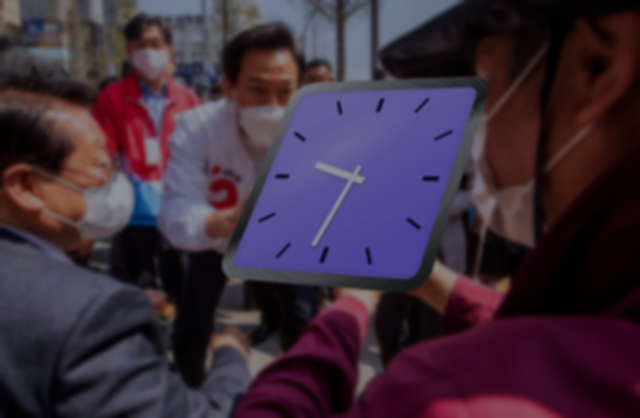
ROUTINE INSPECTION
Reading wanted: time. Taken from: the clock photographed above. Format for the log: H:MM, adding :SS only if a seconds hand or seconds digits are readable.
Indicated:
9:32
